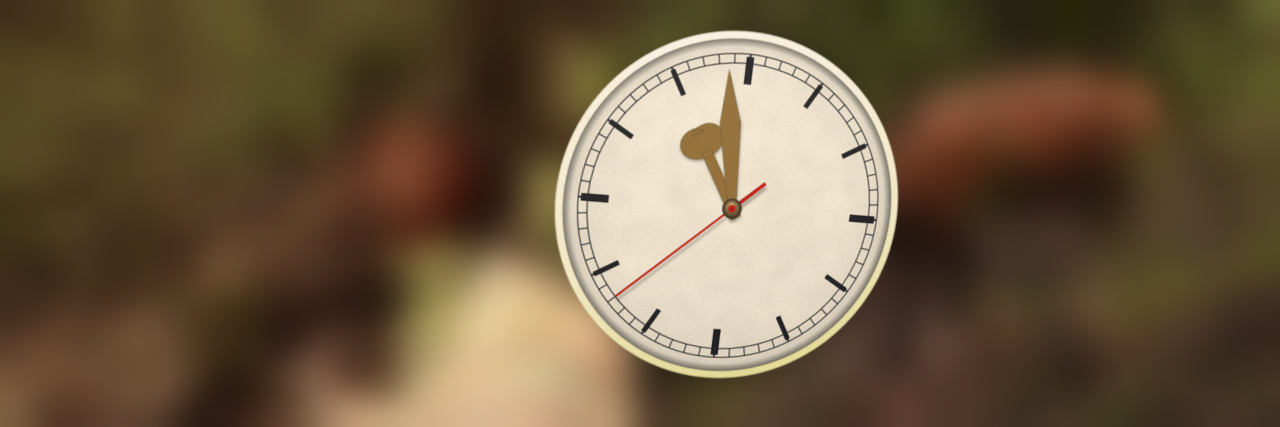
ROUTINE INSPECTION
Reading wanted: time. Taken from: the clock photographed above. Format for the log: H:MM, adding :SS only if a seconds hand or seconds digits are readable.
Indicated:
10:58:38
